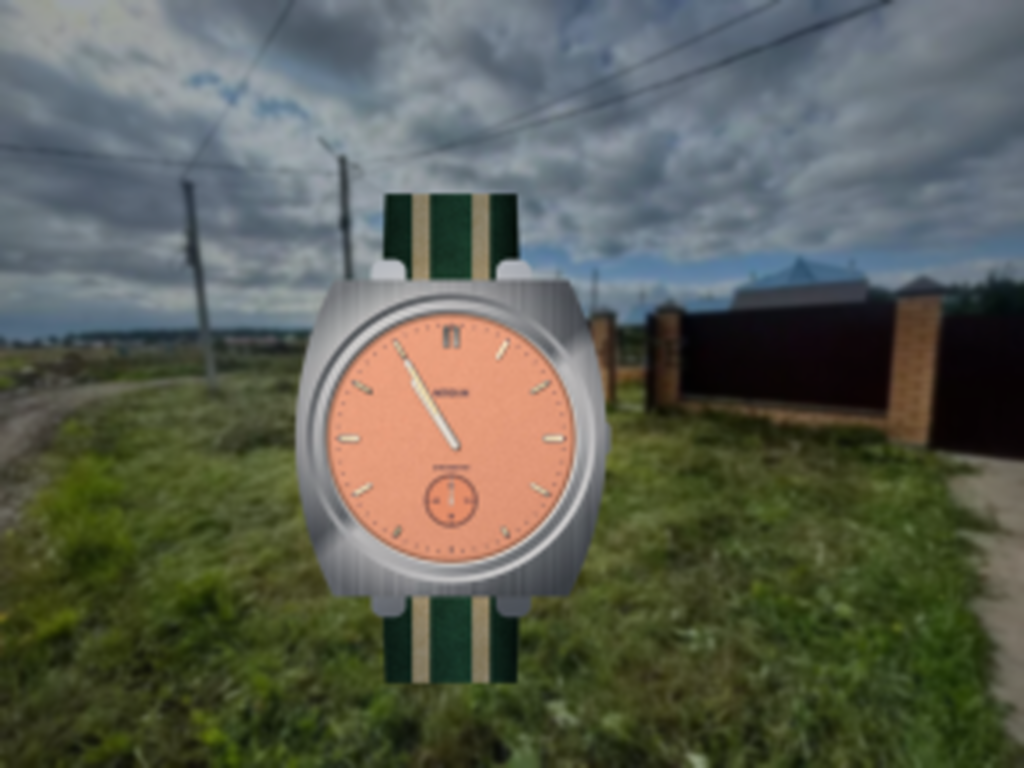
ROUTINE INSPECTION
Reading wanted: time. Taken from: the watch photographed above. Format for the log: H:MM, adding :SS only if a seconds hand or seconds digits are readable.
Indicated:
10:55
